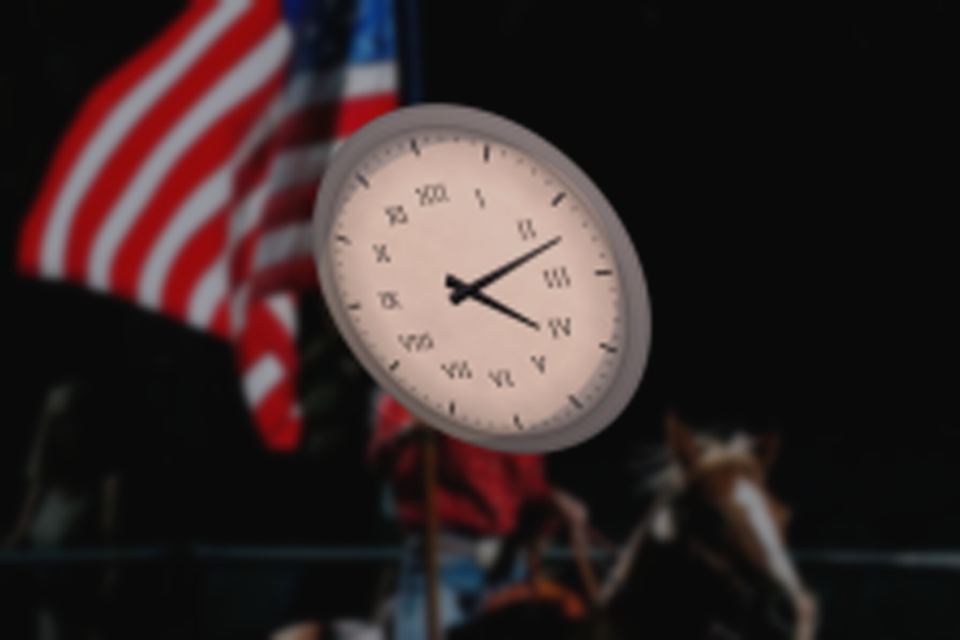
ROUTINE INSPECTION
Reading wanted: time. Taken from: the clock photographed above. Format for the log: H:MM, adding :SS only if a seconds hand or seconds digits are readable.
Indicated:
4:12
